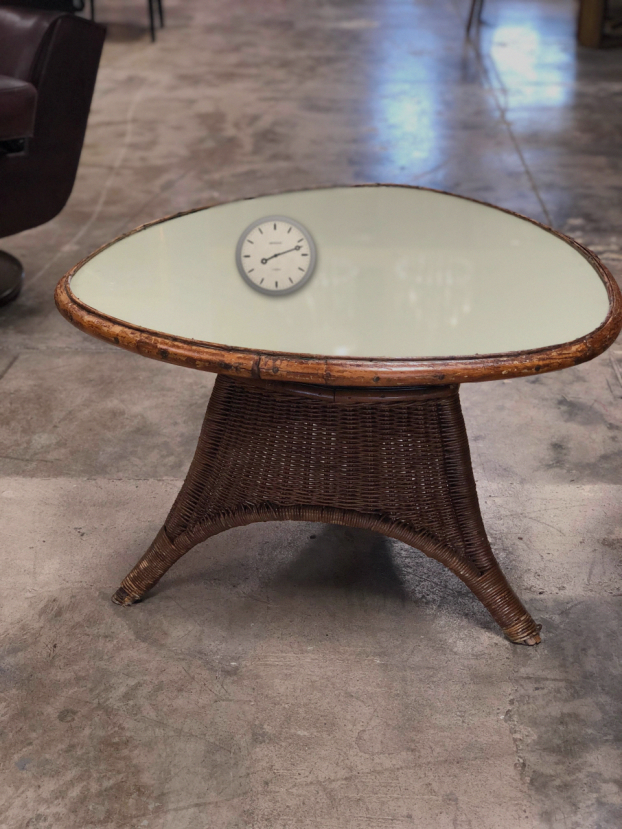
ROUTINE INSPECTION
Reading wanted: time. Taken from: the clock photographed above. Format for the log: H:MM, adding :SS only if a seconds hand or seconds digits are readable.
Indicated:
8:12
